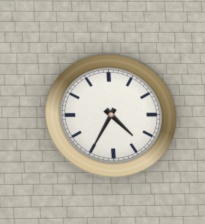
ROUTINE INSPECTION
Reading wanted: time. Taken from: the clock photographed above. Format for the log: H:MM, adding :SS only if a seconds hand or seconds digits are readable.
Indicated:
4:35
